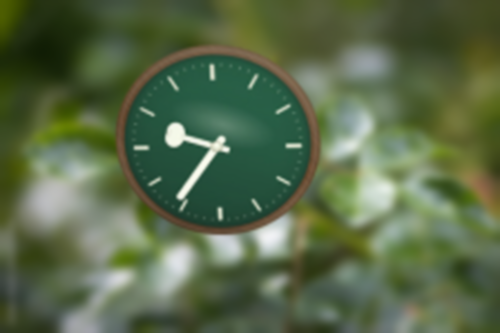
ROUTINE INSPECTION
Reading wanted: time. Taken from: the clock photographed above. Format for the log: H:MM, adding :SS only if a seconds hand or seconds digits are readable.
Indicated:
9:36
